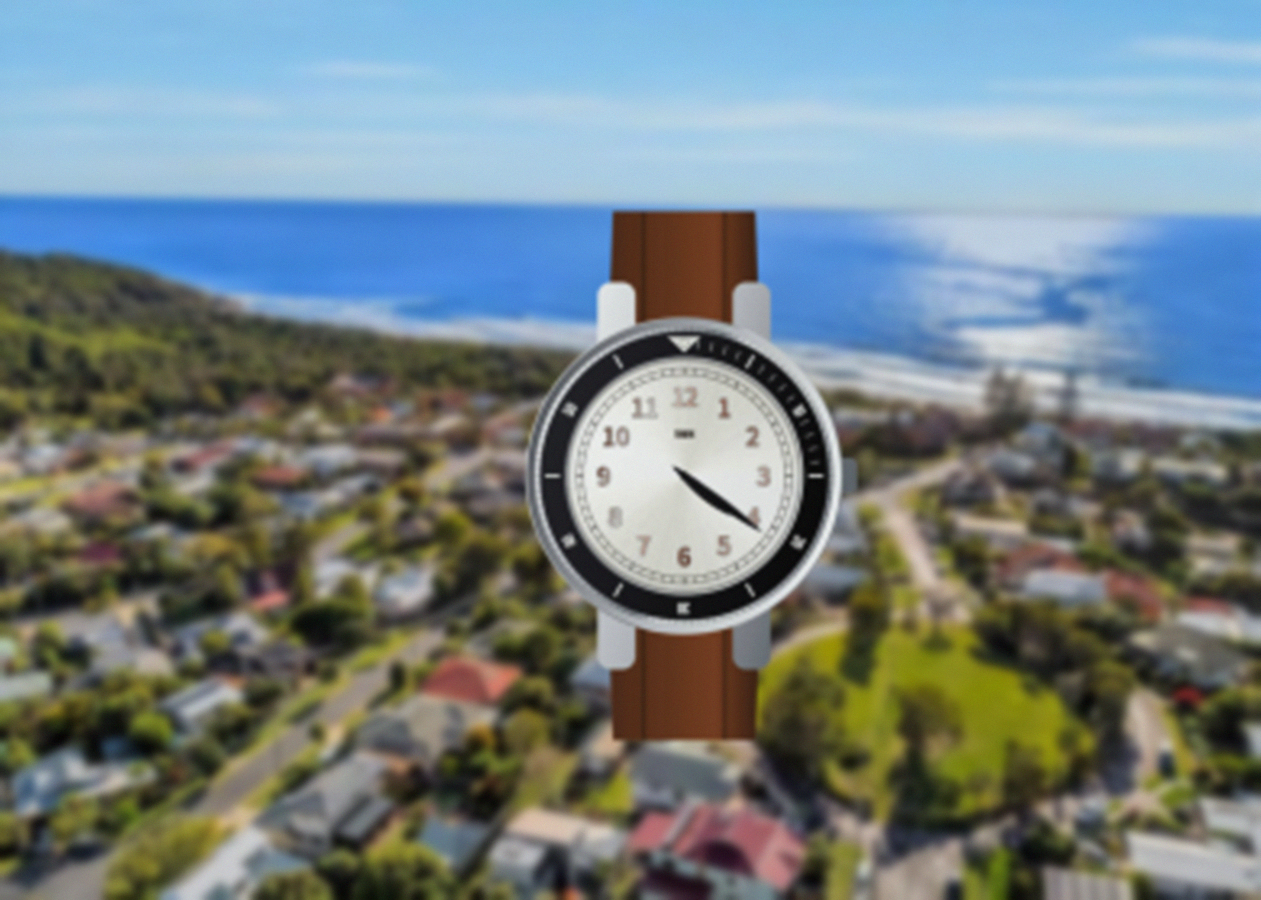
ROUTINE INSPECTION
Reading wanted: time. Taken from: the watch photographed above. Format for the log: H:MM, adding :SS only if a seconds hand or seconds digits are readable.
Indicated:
4:21
